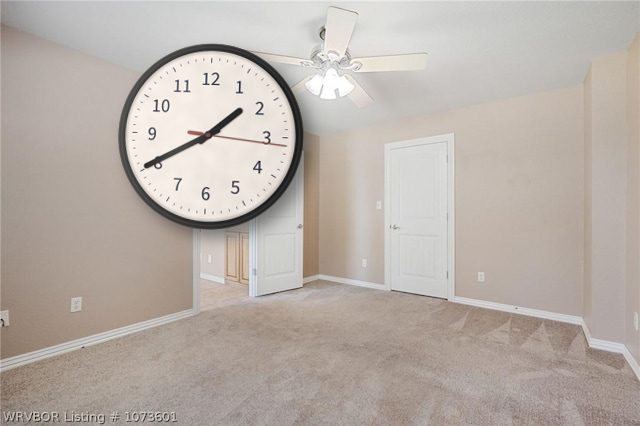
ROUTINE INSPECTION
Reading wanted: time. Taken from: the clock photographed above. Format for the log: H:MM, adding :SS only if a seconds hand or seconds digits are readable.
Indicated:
1:40:16
